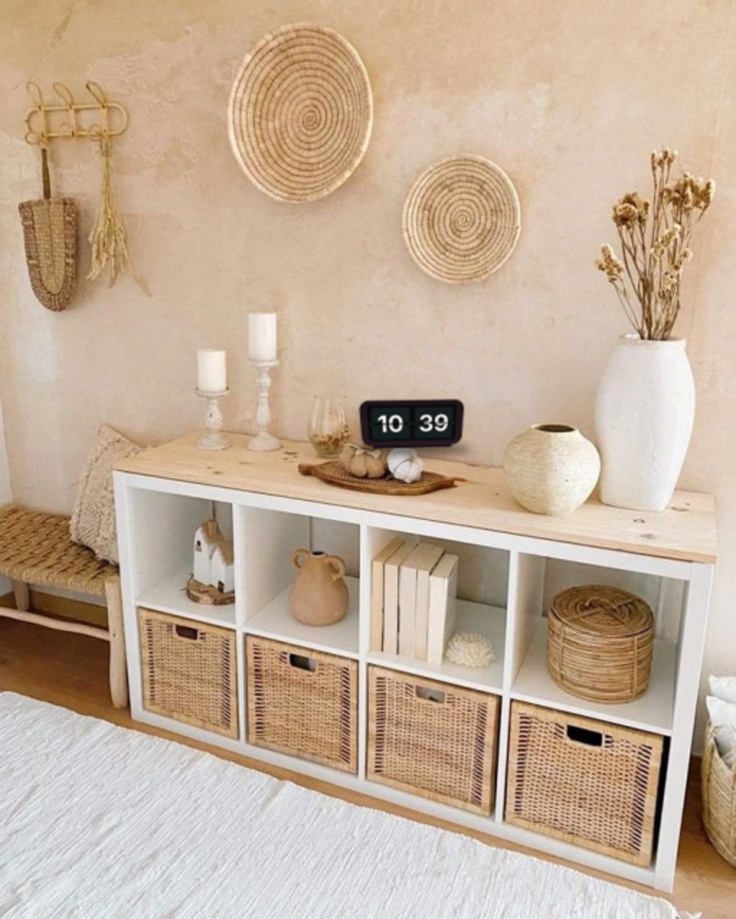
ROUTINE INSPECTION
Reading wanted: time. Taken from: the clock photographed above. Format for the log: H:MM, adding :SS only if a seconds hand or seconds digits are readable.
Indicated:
10:39
